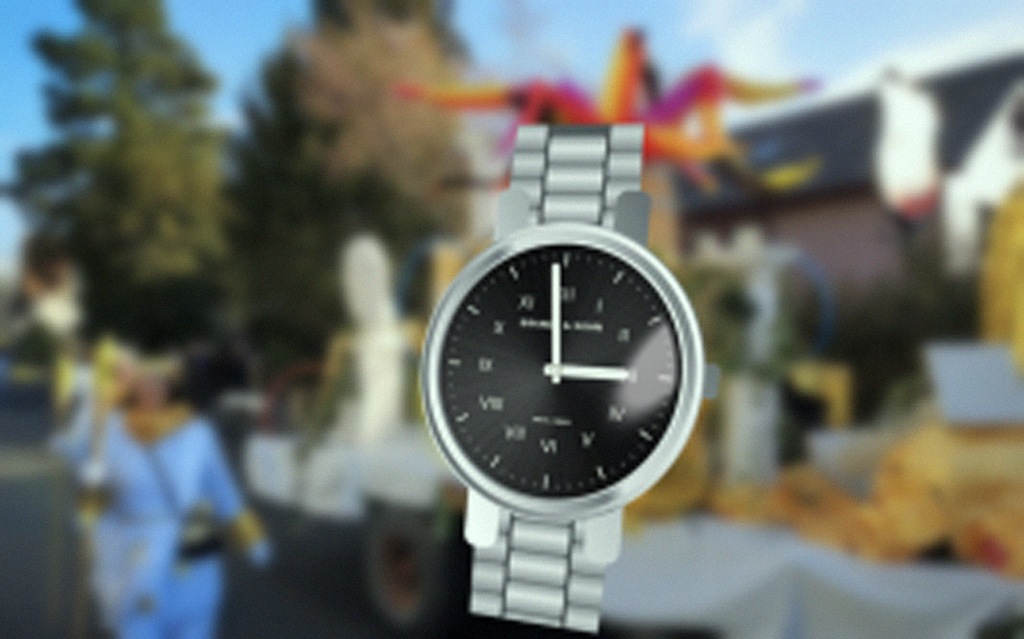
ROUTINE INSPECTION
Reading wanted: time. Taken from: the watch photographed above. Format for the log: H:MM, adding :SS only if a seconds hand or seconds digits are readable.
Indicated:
2:59
